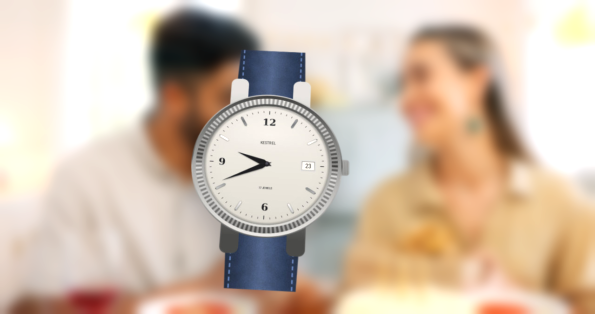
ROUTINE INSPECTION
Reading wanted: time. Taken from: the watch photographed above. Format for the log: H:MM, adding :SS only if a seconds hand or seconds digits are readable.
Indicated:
9:41
